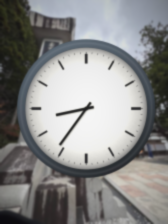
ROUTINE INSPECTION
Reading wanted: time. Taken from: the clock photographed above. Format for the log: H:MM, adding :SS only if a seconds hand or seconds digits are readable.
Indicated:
8:36
